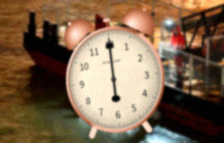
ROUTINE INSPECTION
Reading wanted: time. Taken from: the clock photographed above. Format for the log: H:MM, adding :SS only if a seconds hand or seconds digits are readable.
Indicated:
6:00
